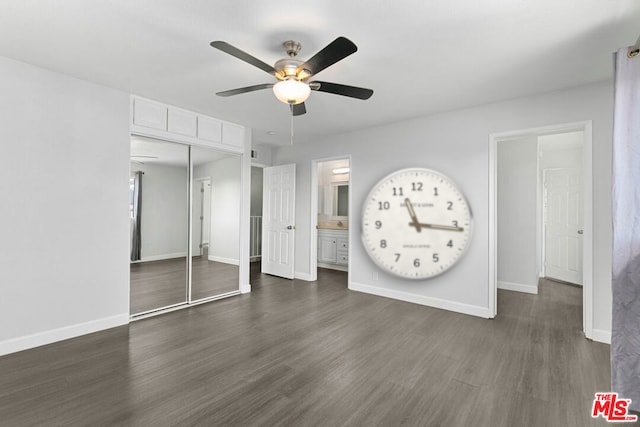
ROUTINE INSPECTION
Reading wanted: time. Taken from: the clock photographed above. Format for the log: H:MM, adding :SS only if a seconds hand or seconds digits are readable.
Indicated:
11:16
